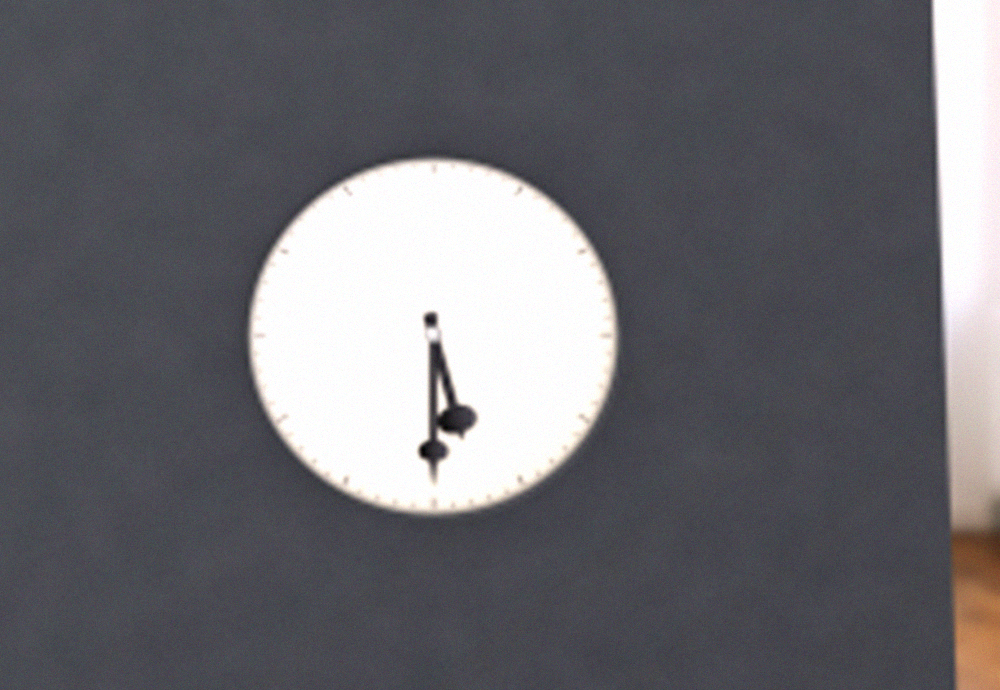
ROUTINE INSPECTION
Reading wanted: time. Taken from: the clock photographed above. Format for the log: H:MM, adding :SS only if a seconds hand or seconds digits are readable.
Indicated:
5:30
